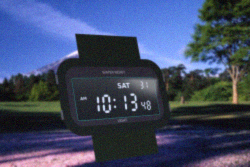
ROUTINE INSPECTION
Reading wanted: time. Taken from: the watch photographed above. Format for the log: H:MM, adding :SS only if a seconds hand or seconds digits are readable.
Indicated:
10:13:48
